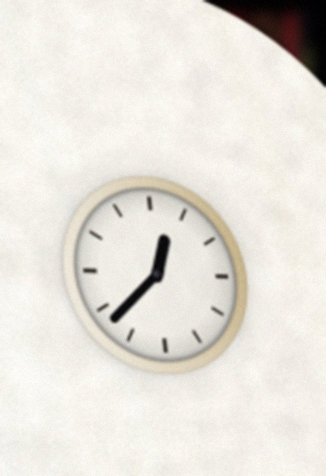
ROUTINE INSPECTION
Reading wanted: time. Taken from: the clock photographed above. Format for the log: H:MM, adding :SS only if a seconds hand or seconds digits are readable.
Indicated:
12:38
